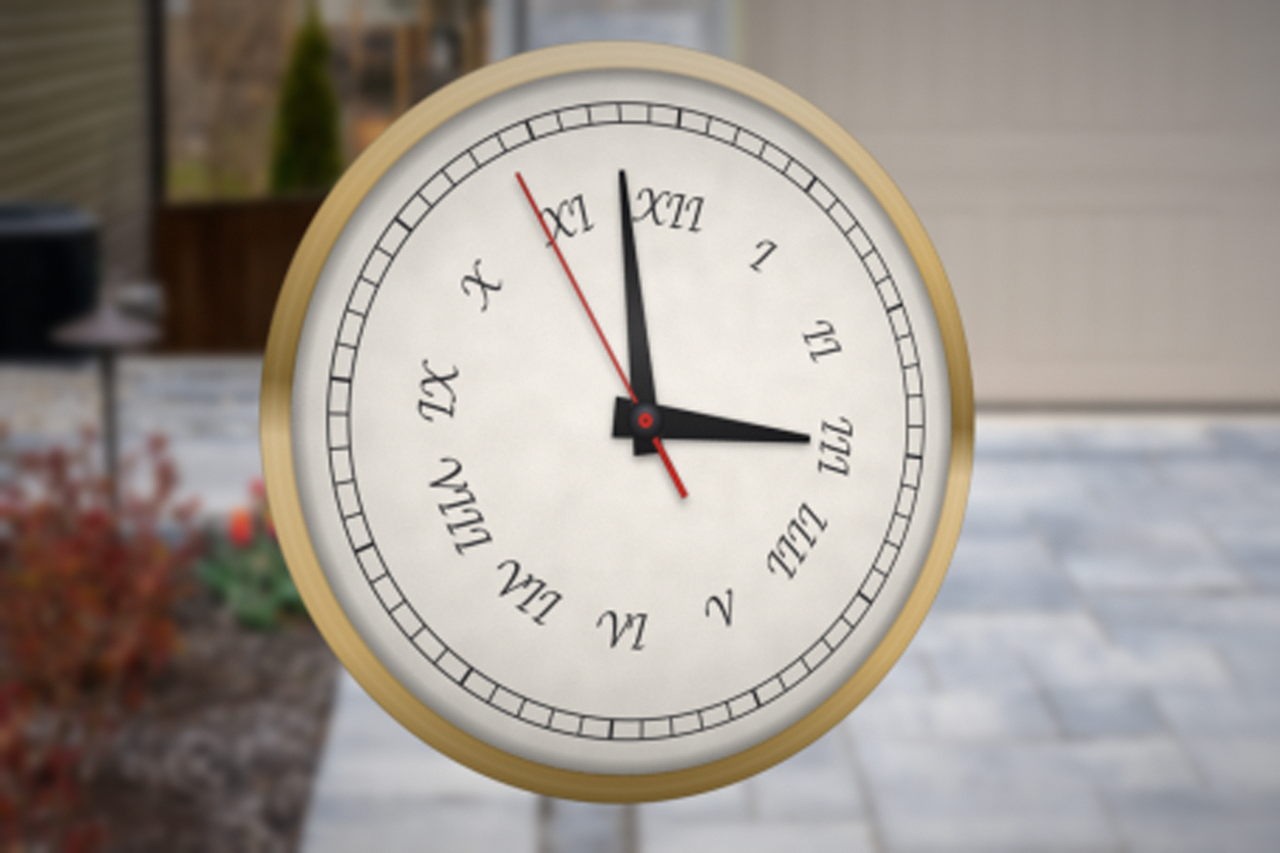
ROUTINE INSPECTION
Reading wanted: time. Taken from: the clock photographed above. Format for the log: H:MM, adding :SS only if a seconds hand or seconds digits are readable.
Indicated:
2:57:54
